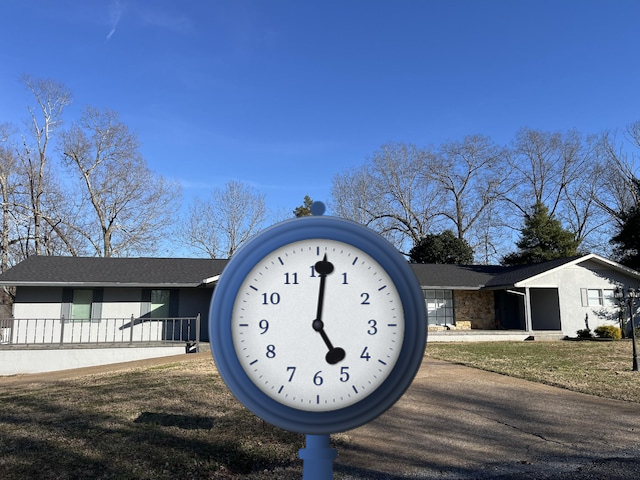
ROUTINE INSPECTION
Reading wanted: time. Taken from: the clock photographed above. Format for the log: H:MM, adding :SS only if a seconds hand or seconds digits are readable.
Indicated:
5:01
